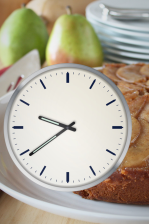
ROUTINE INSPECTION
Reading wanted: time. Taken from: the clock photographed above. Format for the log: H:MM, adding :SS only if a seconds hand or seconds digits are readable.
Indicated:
9:39
